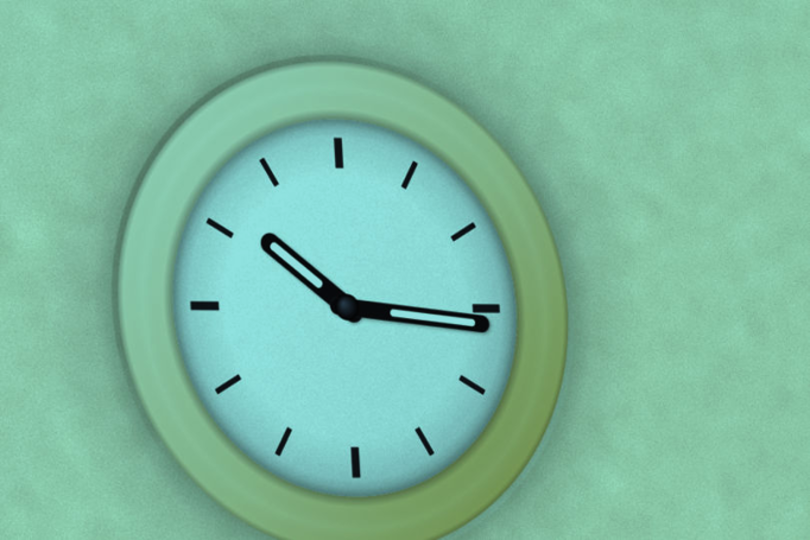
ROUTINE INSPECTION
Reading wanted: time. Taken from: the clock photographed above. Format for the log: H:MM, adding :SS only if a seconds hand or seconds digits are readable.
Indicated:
10:16
